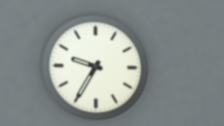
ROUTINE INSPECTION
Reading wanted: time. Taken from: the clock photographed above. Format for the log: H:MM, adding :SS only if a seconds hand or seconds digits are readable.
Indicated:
9:35
